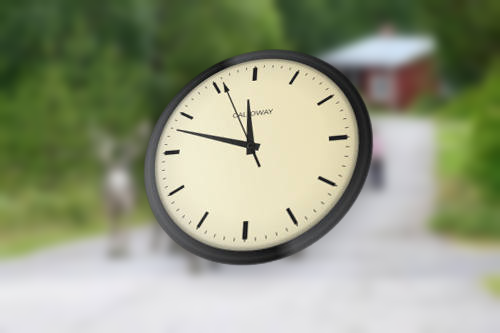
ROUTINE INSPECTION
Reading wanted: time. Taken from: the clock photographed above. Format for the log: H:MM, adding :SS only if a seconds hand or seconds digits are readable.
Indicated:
11:47:56
